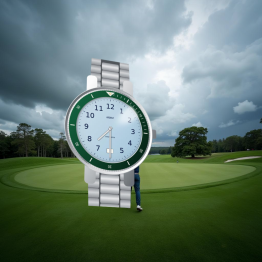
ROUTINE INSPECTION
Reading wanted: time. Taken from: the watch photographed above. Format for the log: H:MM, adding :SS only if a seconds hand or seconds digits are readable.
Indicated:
7:30
